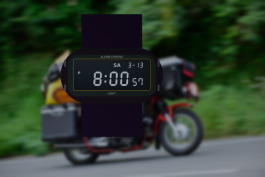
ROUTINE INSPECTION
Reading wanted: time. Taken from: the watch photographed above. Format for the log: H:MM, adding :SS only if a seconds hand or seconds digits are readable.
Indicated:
8:00:57
